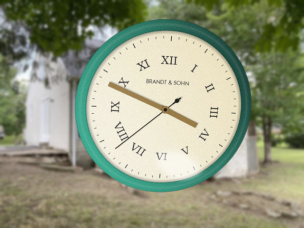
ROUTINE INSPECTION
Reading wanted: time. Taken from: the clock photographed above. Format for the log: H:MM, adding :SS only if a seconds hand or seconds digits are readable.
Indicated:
3:48:38
